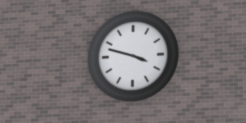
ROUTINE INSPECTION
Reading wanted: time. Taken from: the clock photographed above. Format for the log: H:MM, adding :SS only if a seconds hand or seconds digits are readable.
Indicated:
3:48
